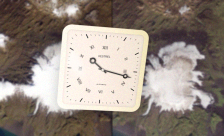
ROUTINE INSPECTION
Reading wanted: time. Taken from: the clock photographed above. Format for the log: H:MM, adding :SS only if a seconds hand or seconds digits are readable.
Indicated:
10:17
